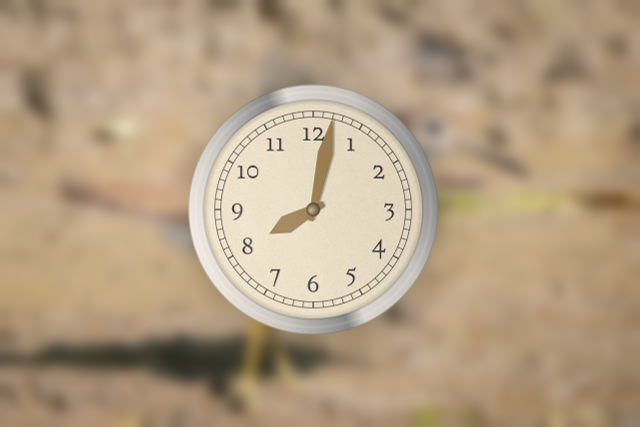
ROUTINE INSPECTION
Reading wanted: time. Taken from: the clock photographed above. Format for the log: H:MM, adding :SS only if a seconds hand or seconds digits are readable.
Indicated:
8:02
